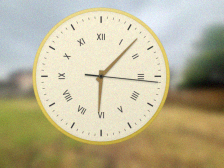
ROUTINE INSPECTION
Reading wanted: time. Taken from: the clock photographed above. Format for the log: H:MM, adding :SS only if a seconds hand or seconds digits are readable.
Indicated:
6:07:16
